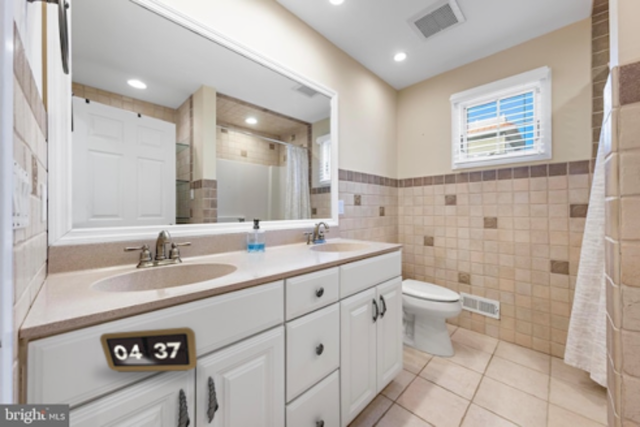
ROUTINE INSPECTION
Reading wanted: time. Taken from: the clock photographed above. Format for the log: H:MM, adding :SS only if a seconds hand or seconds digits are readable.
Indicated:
4:37
